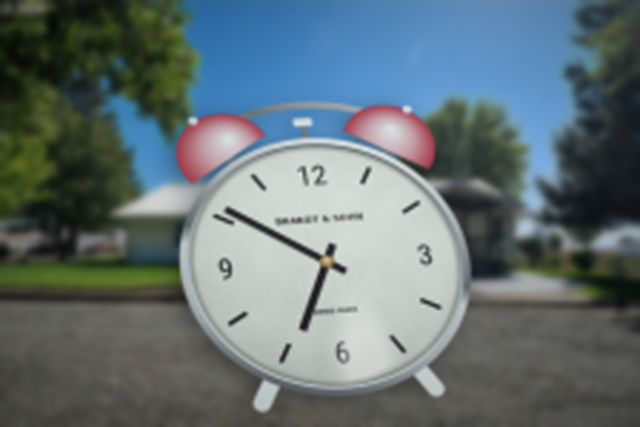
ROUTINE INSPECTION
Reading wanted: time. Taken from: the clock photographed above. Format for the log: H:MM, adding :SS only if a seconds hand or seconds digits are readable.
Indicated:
6:51
